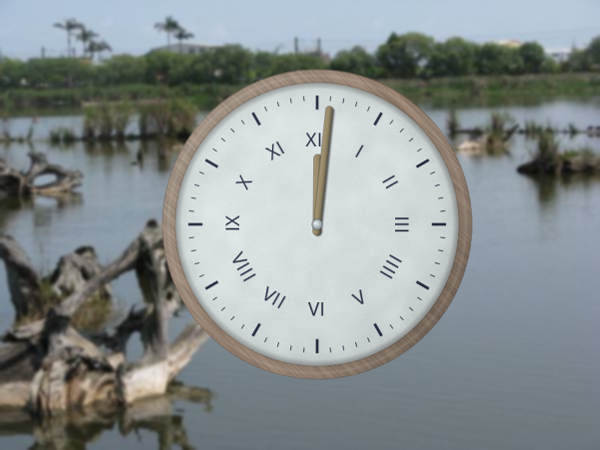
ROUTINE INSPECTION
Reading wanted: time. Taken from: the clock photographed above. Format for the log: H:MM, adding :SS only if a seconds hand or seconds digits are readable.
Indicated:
12:01
